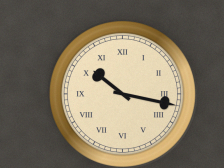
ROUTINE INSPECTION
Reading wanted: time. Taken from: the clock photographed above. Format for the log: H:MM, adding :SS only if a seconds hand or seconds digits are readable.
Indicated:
10:17
